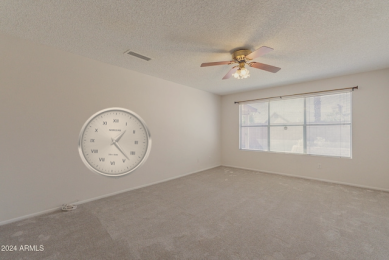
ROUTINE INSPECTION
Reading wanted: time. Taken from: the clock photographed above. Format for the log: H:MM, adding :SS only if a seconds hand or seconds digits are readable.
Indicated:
1:23
